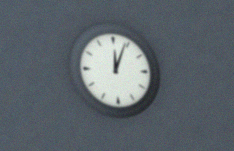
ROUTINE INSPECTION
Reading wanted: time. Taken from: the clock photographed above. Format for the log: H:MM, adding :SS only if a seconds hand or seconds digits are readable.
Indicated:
12:04
